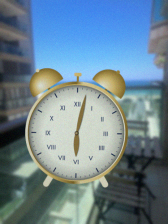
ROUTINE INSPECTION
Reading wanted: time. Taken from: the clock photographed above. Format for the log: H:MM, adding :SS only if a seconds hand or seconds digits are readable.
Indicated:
6:02
